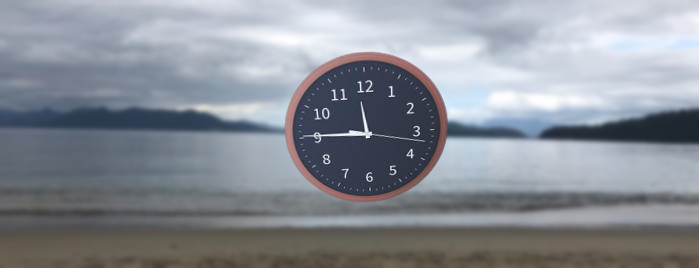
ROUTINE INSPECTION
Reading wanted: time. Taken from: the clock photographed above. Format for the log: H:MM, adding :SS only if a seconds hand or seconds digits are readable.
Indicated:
11:45:17
